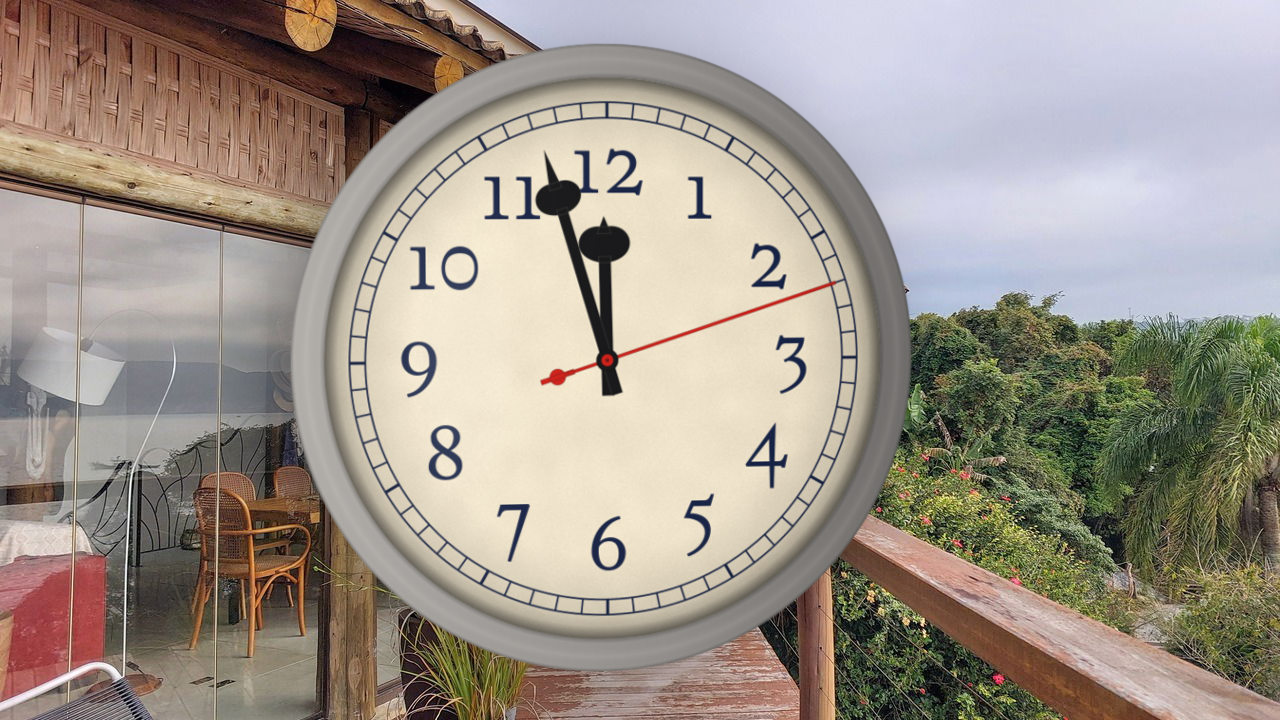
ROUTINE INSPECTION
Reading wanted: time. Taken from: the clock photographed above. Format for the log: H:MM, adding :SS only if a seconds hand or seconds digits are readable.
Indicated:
11:57:12
